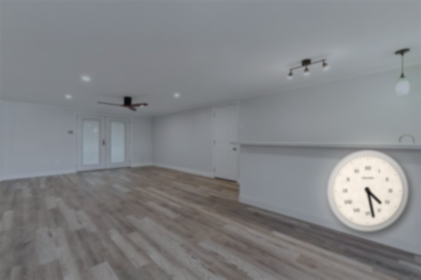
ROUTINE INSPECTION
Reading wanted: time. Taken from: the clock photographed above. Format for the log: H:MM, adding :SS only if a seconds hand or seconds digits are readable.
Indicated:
4:28
